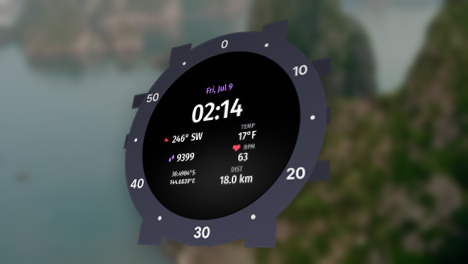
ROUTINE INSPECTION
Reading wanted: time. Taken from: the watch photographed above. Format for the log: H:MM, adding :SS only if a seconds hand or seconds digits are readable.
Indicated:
2:14
